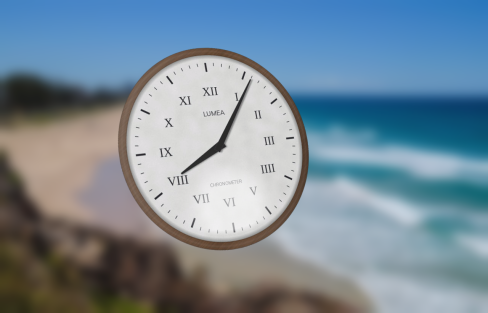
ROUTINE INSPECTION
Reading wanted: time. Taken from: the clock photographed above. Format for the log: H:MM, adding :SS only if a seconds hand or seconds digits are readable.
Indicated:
8:06
